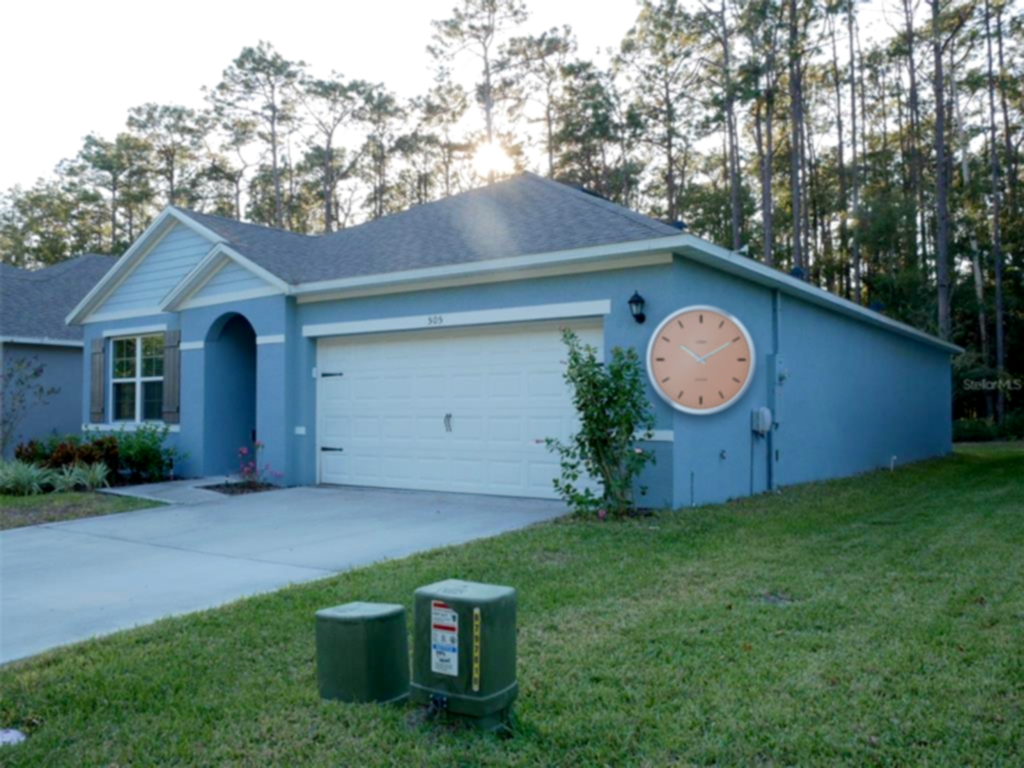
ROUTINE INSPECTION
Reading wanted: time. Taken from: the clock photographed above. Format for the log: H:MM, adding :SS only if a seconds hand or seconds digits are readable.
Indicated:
10:10
